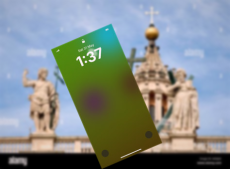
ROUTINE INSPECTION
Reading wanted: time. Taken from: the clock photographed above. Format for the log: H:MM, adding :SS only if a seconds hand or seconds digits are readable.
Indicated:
1:37
